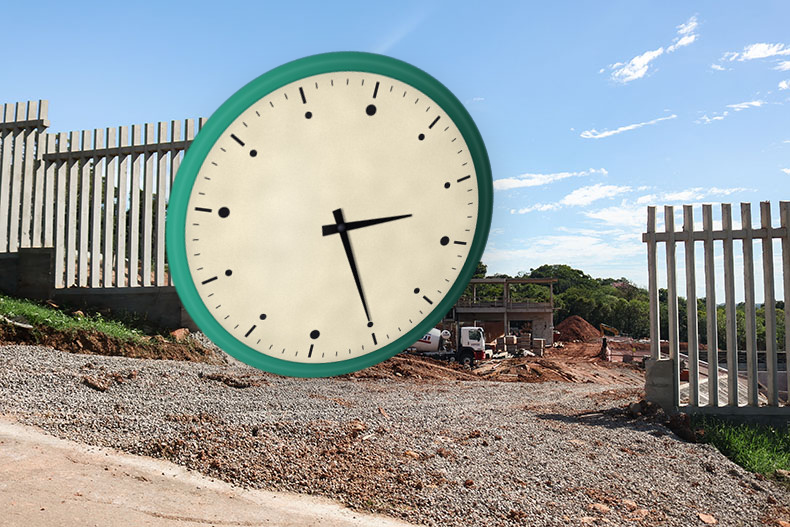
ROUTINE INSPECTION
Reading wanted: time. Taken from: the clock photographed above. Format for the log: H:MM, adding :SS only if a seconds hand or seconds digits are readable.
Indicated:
2:25
